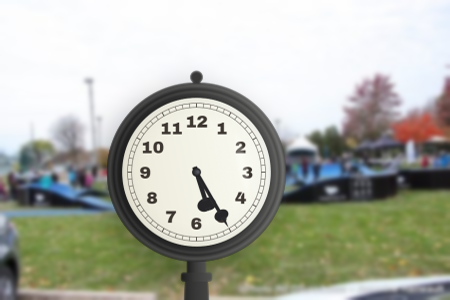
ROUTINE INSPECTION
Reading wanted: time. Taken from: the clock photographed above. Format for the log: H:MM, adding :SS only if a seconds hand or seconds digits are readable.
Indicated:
5:25
